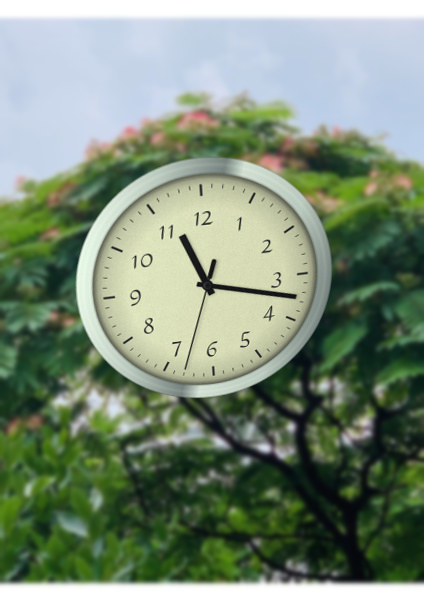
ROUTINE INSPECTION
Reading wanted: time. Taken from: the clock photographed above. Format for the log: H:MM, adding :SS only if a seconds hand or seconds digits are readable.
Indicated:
11:17:33
